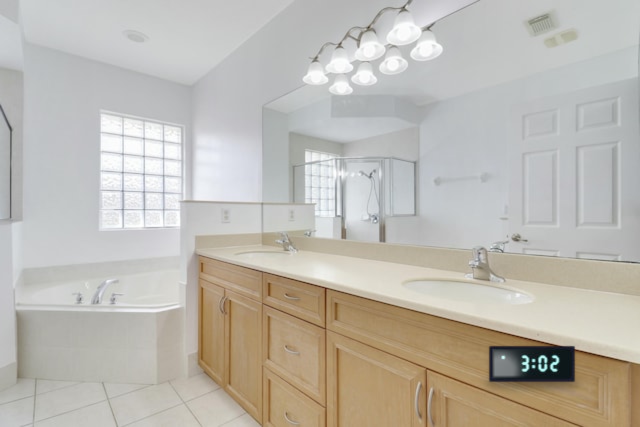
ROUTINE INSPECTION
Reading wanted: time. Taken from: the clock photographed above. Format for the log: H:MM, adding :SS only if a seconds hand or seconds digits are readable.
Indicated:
3:02
